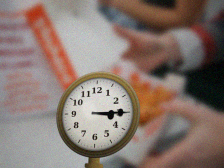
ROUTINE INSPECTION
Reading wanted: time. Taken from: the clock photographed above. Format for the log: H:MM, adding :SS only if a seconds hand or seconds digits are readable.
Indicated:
3:15
